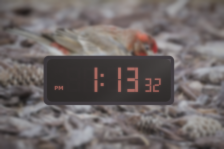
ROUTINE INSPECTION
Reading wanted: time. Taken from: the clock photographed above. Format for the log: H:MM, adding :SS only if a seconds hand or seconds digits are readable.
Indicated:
1:13:32
